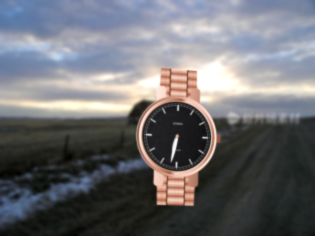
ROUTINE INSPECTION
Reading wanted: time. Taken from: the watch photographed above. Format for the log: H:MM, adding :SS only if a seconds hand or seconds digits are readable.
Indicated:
6:32
